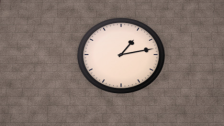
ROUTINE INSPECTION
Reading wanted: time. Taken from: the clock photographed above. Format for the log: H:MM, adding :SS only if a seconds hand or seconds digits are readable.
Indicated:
1:13
